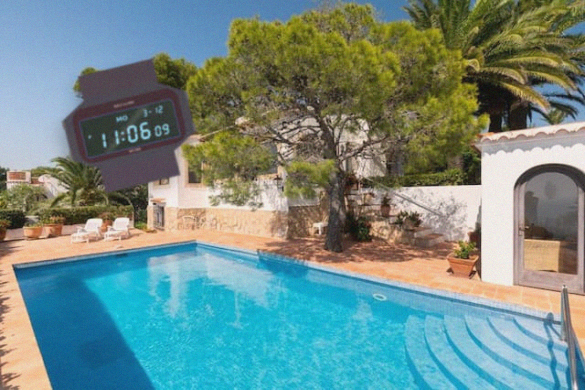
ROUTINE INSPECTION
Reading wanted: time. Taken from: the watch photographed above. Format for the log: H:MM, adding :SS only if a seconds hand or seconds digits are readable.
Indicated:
11:06:09
